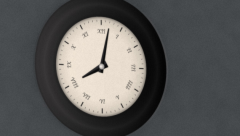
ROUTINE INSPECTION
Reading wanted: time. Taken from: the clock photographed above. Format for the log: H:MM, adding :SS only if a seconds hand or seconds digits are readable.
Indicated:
8:02
